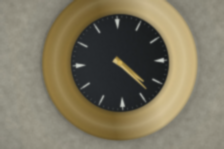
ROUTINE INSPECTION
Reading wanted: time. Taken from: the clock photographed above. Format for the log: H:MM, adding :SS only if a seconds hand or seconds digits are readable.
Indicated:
4:23
